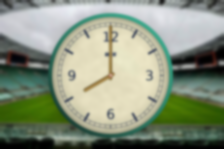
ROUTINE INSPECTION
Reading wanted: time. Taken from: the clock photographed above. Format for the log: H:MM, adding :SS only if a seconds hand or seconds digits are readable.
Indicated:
8:00
